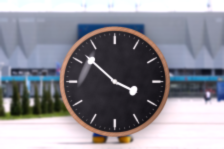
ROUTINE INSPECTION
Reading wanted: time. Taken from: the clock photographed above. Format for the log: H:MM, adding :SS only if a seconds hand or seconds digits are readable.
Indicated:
3:52
